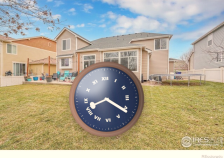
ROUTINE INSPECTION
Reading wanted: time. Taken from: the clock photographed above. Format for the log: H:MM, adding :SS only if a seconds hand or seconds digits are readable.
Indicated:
8:21
